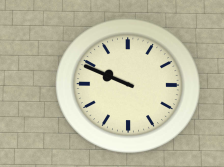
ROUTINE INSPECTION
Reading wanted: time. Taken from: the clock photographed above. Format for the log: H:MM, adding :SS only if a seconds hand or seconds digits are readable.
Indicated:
9:49
